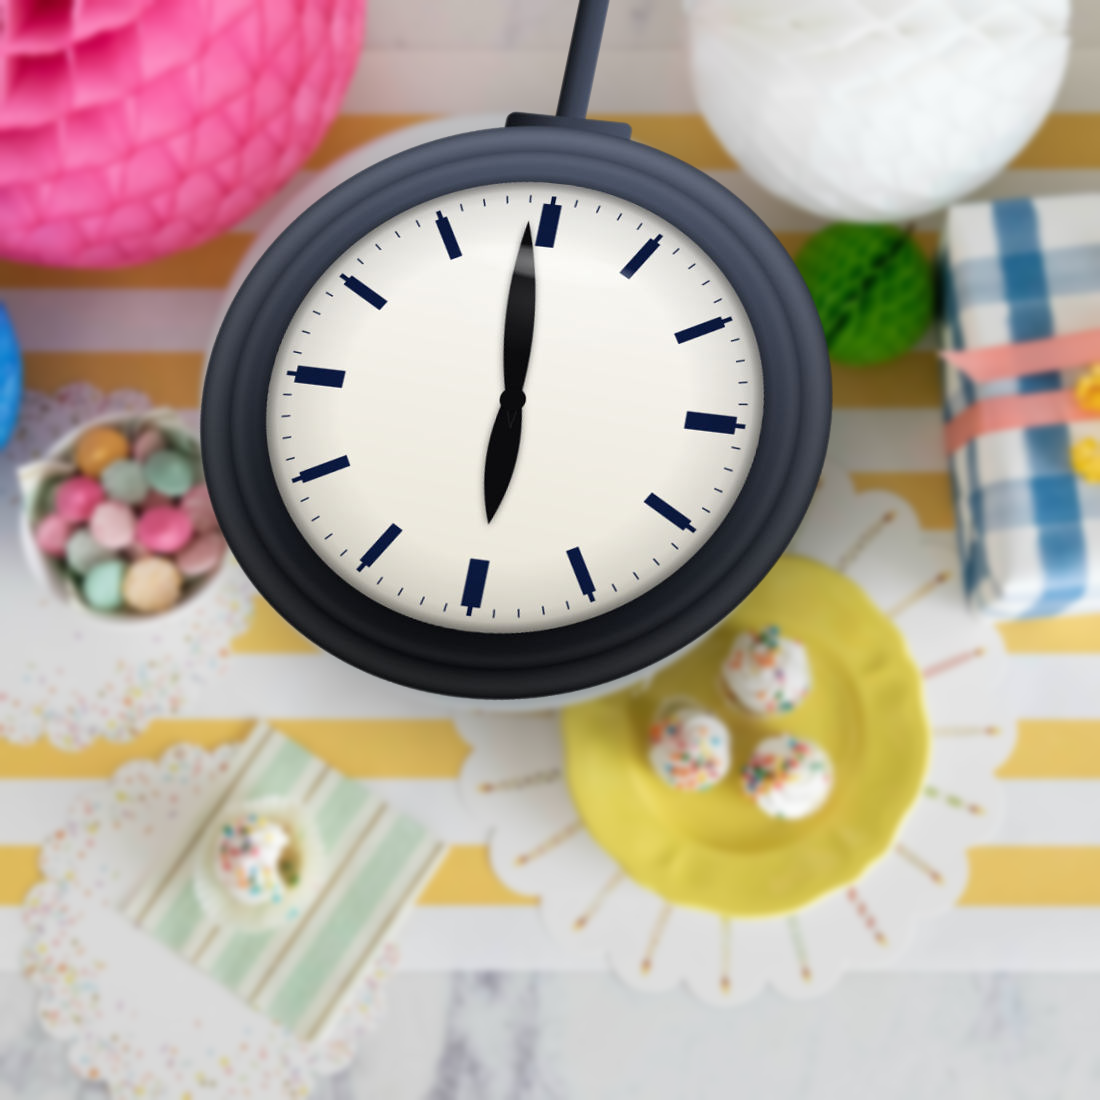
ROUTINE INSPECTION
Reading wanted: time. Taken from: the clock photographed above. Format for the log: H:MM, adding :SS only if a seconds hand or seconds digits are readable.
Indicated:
5:59
